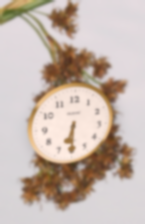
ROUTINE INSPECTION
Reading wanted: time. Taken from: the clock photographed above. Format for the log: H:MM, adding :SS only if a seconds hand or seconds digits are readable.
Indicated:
6:30
